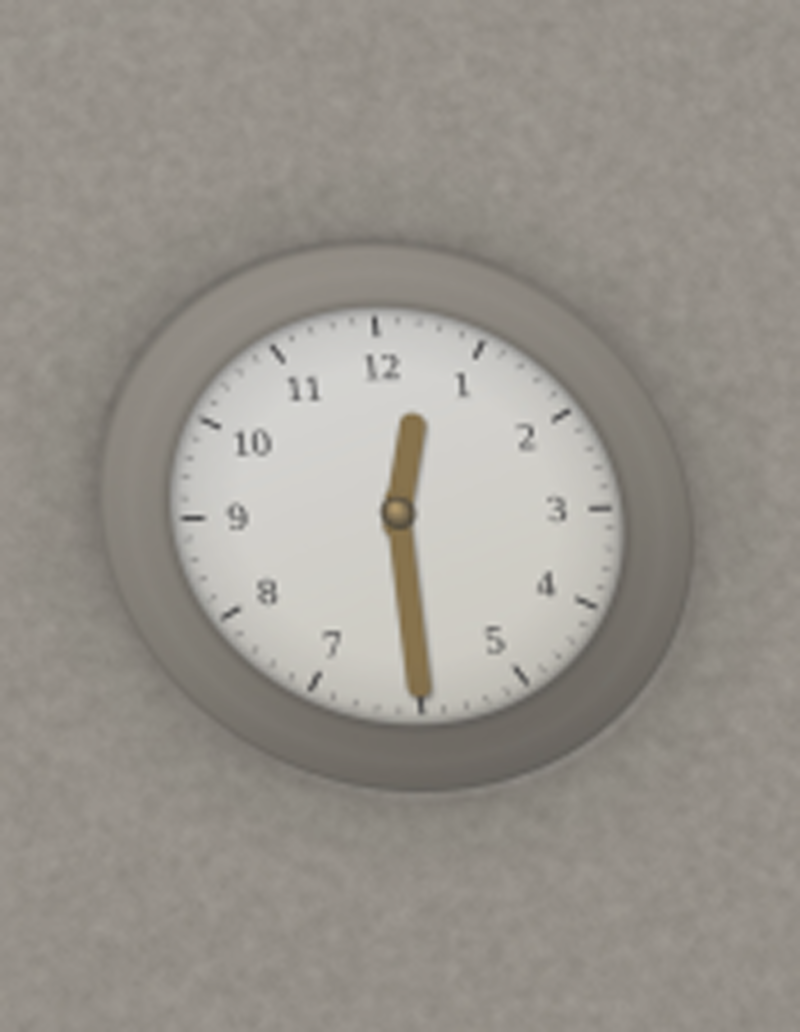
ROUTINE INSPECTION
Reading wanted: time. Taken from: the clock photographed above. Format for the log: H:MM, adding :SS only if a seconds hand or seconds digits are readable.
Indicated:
12:30
